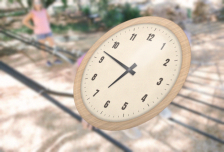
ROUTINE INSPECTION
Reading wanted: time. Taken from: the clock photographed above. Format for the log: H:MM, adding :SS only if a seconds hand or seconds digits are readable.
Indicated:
6:47
